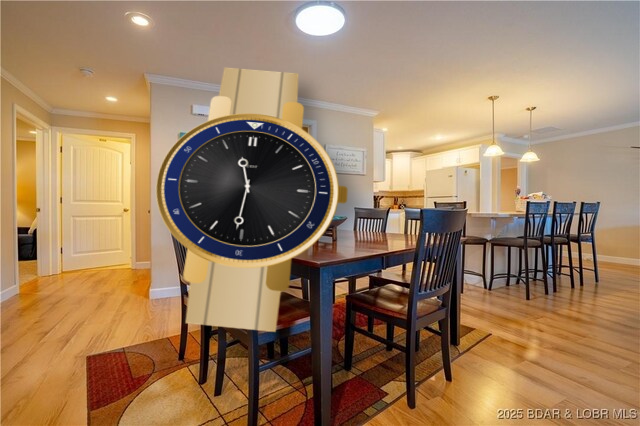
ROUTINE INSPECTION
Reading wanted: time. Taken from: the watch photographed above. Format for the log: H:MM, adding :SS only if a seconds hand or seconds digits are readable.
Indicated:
11:31
